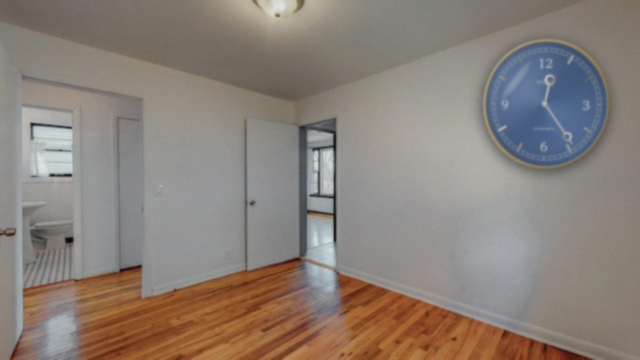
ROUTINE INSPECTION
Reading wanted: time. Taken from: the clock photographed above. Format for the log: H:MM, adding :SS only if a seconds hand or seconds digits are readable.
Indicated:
12:24
